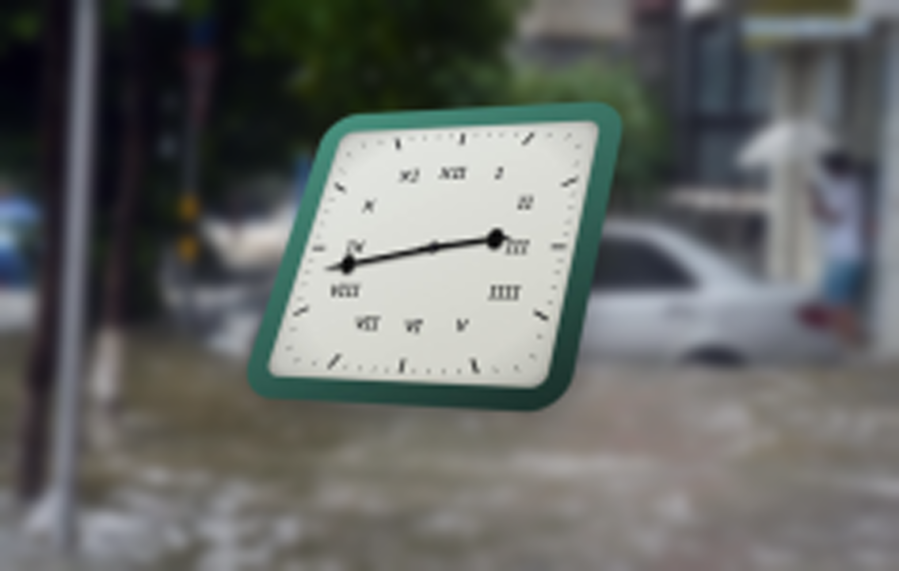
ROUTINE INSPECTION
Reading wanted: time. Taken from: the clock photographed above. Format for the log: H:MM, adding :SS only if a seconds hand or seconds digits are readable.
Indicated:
2:43
